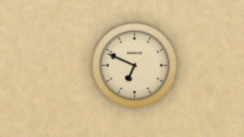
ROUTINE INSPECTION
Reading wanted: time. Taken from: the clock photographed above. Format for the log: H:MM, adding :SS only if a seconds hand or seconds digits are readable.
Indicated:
6:49
